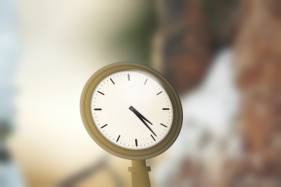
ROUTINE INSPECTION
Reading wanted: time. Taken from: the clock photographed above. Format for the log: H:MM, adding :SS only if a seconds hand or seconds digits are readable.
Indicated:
4:24
